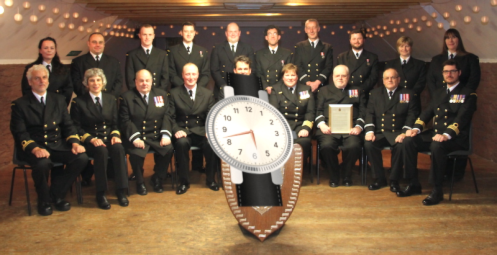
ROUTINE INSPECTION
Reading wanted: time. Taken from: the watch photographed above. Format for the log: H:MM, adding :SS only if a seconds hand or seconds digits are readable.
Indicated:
5:42
